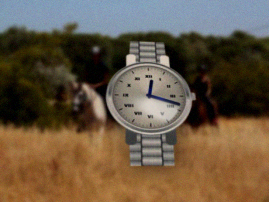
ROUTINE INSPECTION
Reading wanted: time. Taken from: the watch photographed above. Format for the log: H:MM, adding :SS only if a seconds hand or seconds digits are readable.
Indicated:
12:18
